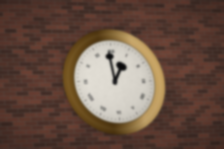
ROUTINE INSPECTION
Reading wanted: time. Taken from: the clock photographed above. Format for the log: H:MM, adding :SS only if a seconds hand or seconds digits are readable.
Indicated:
12:59
